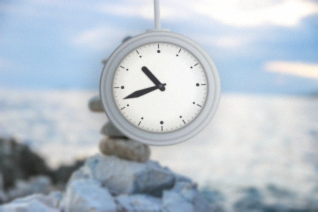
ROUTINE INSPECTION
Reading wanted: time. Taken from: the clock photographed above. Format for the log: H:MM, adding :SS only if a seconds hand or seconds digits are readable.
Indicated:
10:42
